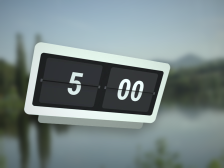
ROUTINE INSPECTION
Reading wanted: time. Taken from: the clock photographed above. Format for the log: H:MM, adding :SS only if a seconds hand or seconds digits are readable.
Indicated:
5:00
